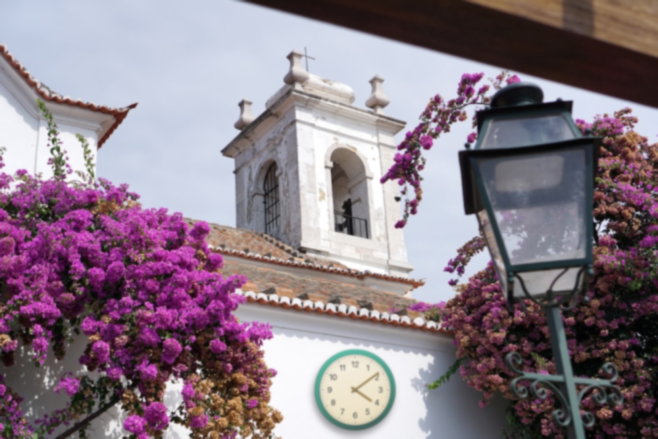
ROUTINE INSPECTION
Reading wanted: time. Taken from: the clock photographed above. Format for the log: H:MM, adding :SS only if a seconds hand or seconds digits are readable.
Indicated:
4:09
